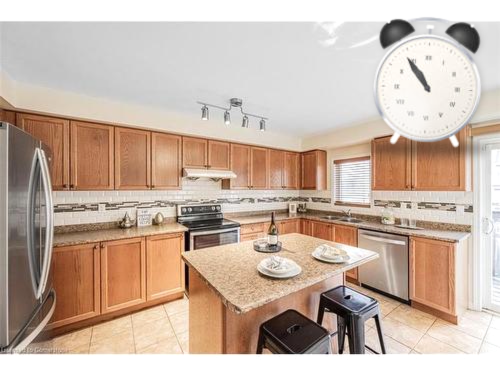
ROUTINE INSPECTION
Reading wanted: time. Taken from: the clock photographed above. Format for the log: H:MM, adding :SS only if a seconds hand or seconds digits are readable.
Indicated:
10:54
